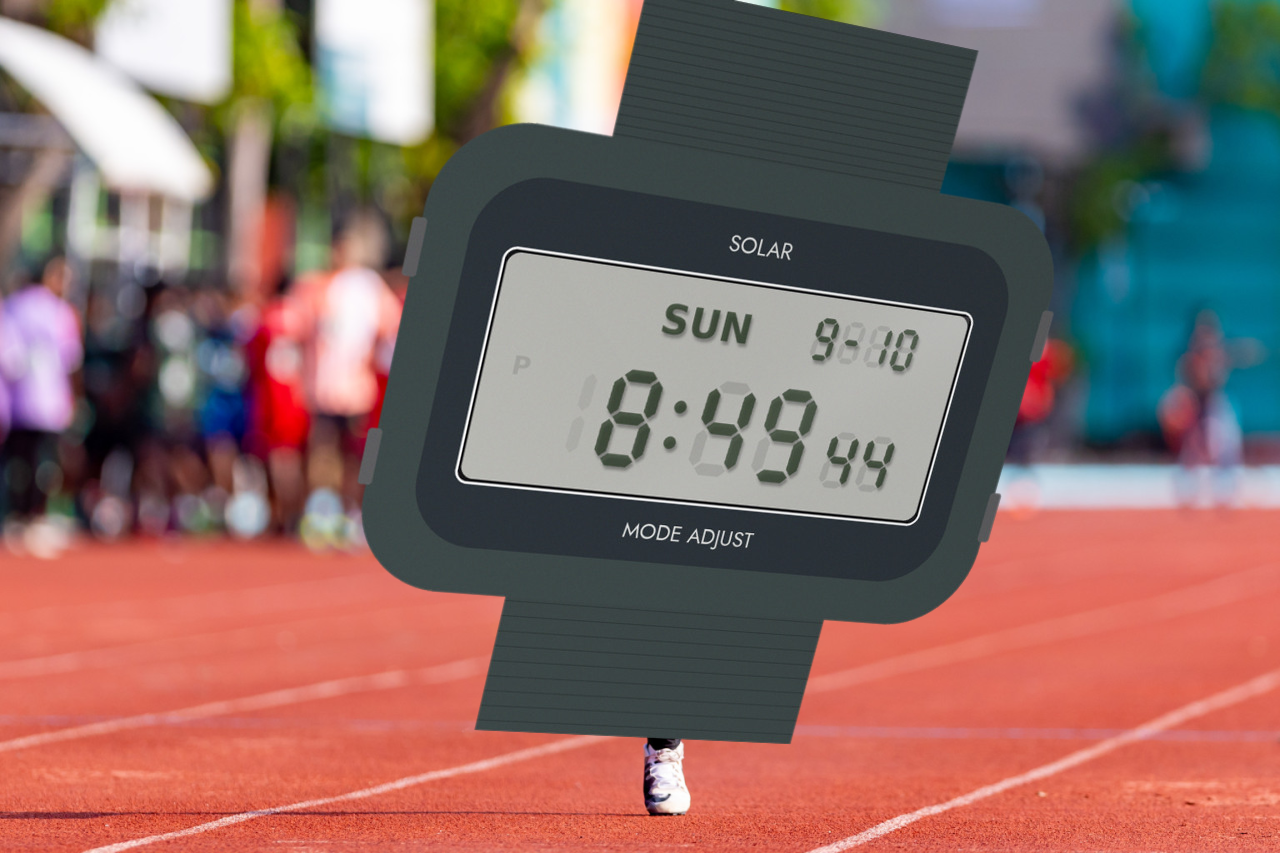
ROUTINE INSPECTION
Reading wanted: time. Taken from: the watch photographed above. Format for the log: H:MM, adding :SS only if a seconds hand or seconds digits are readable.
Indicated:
8:49:44
